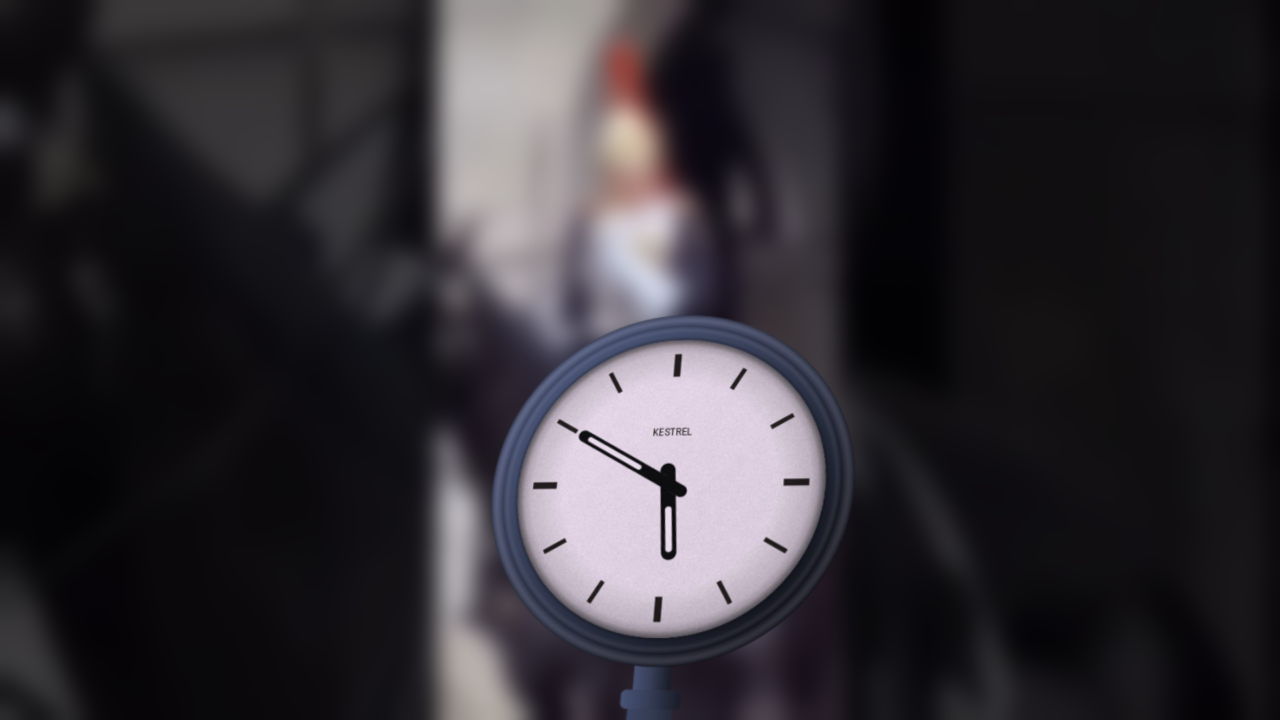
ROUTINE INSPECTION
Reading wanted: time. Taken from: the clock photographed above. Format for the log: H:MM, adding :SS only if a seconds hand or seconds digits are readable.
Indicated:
5:50
